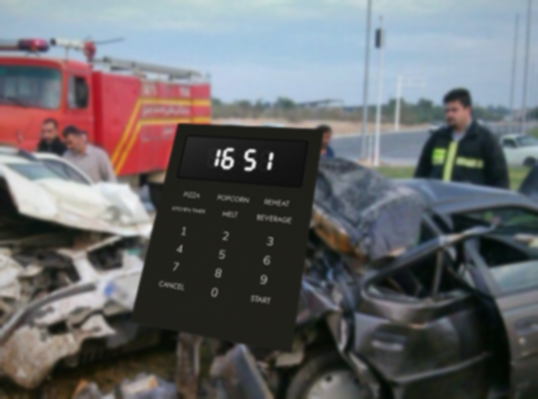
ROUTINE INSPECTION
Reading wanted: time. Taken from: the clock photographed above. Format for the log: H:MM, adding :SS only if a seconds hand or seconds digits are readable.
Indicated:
16:51
